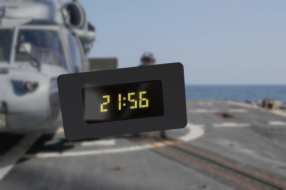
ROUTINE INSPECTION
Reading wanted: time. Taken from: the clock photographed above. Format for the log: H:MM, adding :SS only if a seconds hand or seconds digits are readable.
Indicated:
21:56
